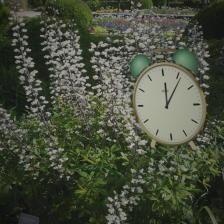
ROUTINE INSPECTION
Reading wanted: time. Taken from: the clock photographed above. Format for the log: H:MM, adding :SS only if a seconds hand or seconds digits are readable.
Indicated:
12:06
